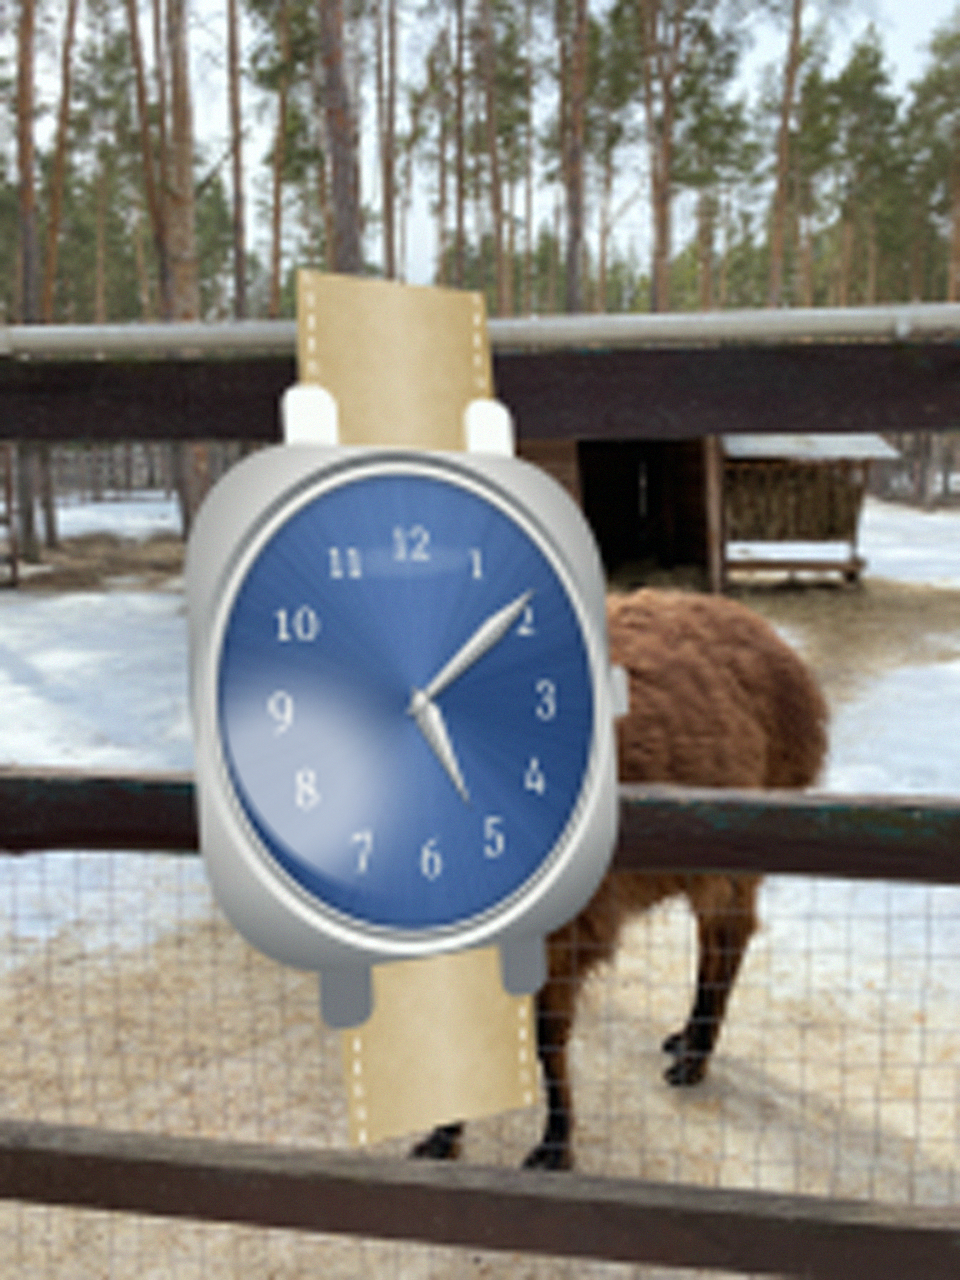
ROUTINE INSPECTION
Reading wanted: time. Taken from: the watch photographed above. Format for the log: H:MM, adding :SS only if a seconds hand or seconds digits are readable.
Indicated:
5:09
